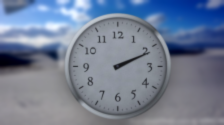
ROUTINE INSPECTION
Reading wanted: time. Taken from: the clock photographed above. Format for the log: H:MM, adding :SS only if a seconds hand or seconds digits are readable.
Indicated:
2:11
